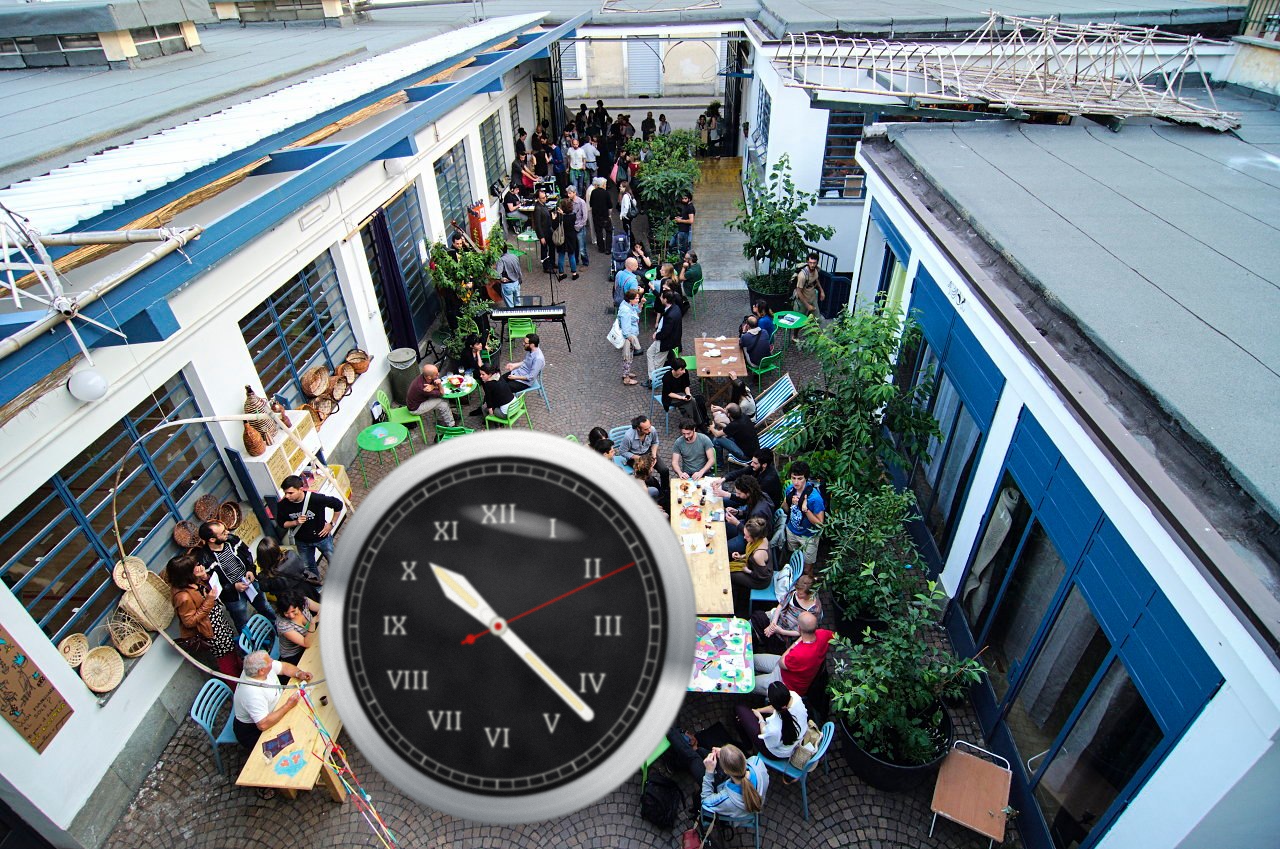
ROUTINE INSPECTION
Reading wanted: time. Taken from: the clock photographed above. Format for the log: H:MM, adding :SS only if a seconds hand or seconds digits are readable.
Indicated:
10:22:11
